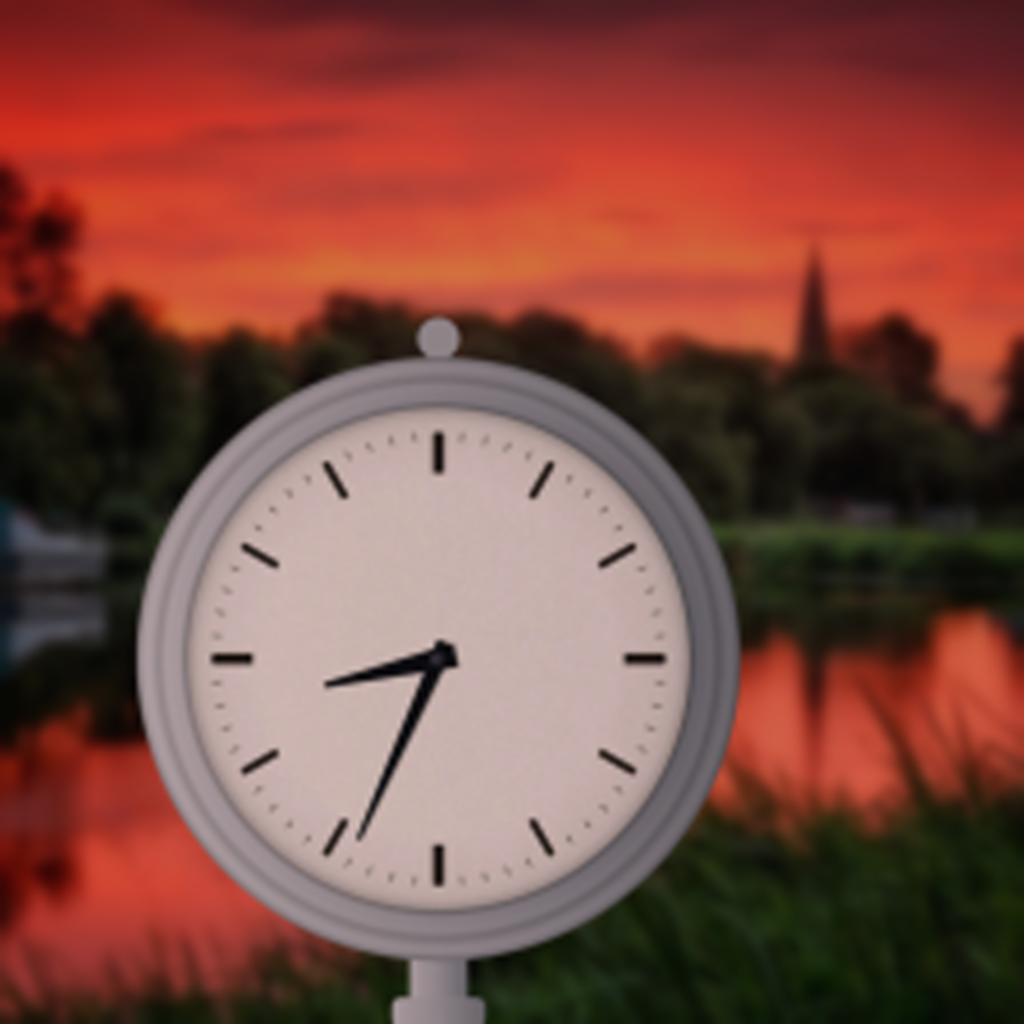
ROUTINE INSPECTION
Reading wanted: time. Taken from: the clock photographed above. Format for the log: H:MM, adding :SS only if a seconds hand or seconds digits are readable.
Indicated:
8:34
